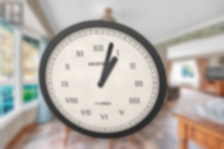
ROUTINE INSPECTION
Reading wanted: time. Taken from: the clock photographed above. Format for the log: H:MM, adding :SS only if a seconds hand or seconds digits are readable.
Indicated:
1:03
